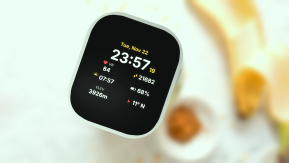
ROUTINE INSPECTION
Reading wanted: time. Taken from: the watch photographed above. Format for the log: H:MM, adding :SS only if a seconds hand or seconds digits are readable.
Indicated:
23:57
